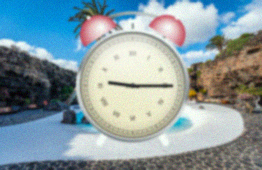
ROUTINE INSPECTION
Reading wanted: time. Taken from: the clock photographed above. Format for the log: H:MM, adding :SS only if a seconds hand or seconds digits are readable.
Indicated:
9:15
